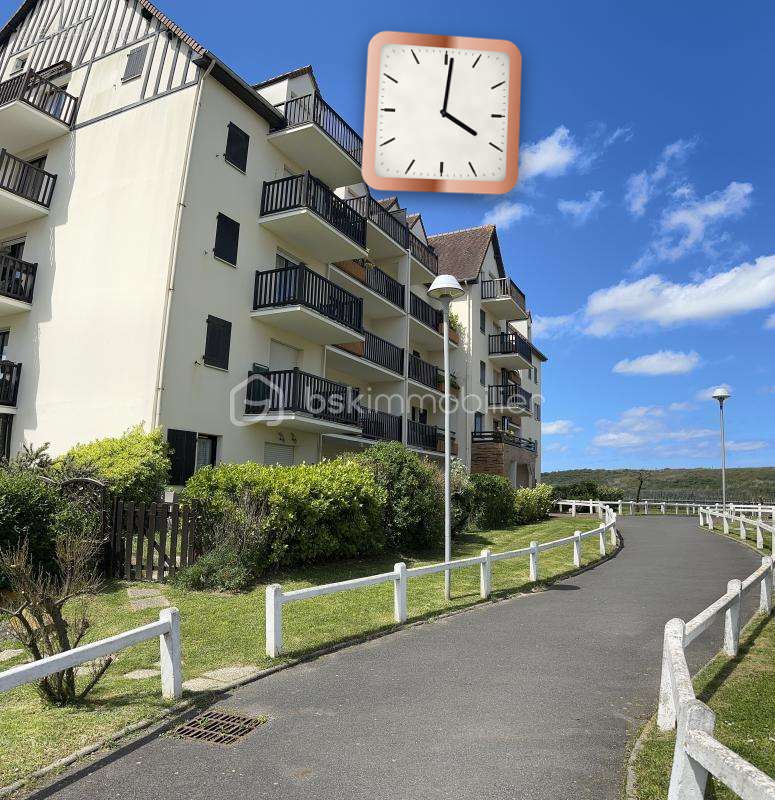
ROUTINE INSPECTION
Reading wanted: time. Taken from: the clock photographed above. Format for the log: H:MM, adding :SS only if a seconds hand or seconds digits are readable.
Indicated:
4:01
